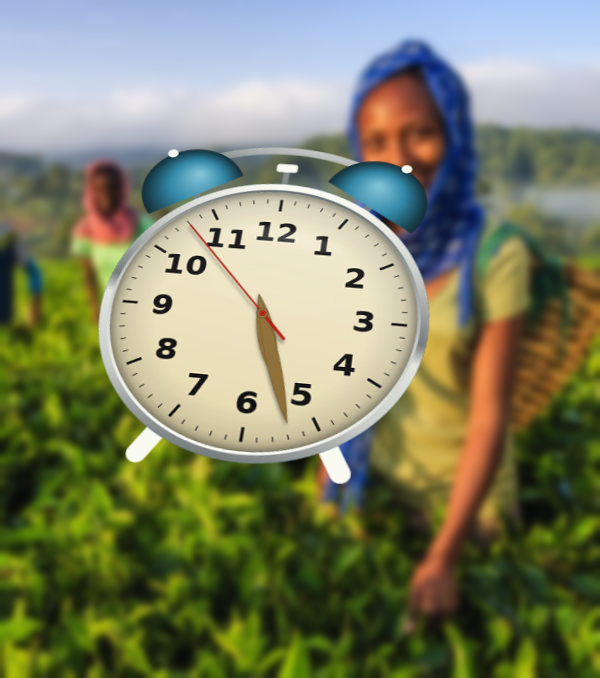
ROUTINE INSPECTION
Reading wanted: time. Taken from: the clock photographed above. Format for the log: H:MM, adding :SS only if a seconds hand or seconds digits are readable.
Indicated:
5:26:53
